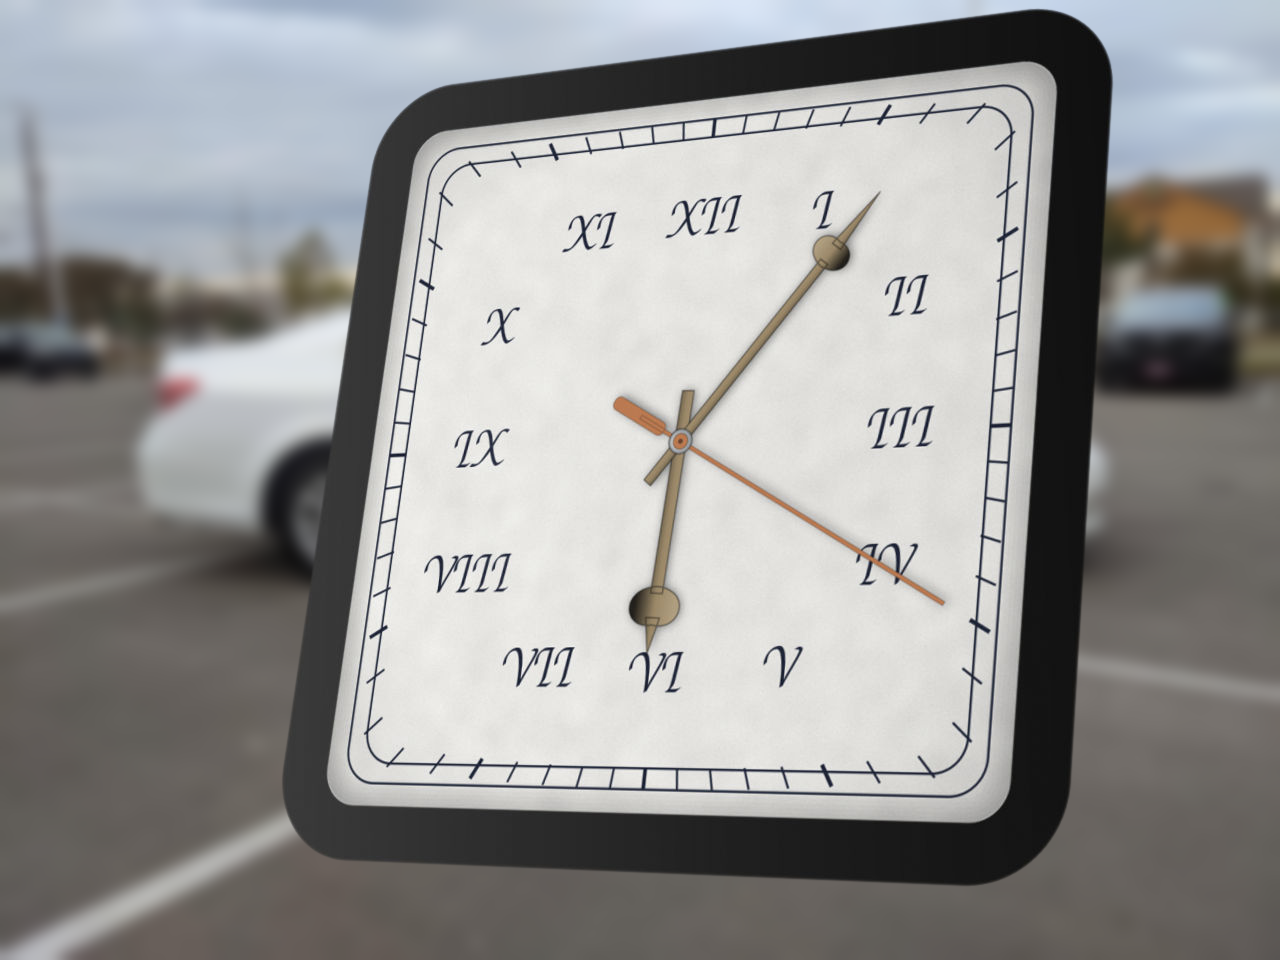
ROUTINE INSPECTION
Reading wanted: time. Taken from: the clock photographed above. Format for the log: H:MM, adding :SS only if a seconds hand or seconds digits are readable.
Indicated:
6:06:20
